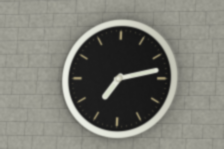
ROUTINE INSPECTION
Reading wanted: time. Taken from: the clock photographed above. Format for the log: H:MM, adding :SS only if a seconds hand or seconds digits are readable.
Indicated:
7:13
